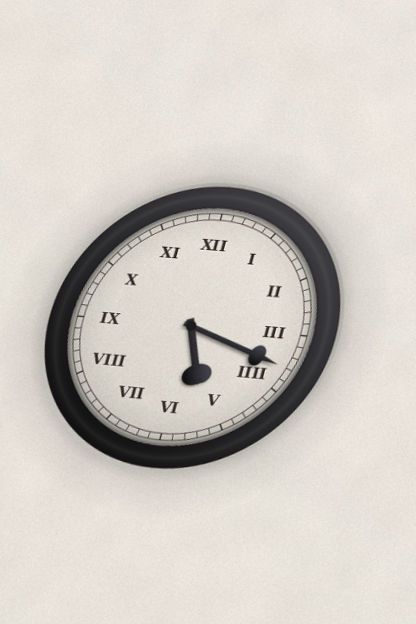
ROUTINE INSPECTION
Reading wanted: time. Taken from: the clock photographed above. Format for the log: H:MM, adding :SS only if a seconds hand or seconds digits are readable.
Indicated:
5:18
